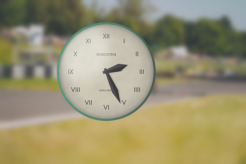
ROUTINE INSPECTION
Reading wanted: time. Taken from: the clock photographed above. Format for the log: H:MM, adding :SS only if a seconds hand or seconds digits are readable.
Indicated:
2:26
